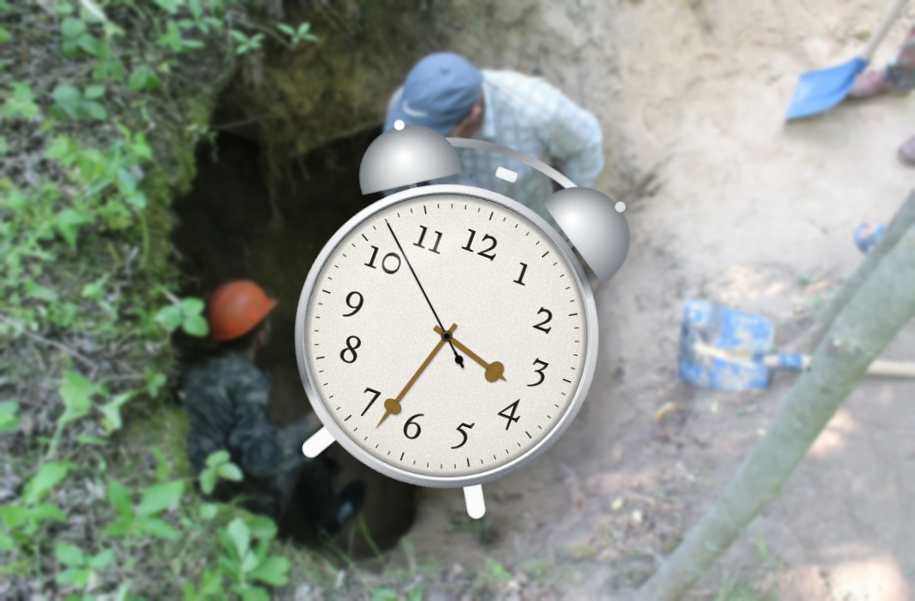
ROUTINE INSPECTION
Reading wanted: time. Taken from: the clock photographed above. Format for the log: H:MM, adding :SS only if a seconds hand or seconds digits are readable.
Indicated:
3:32:52
